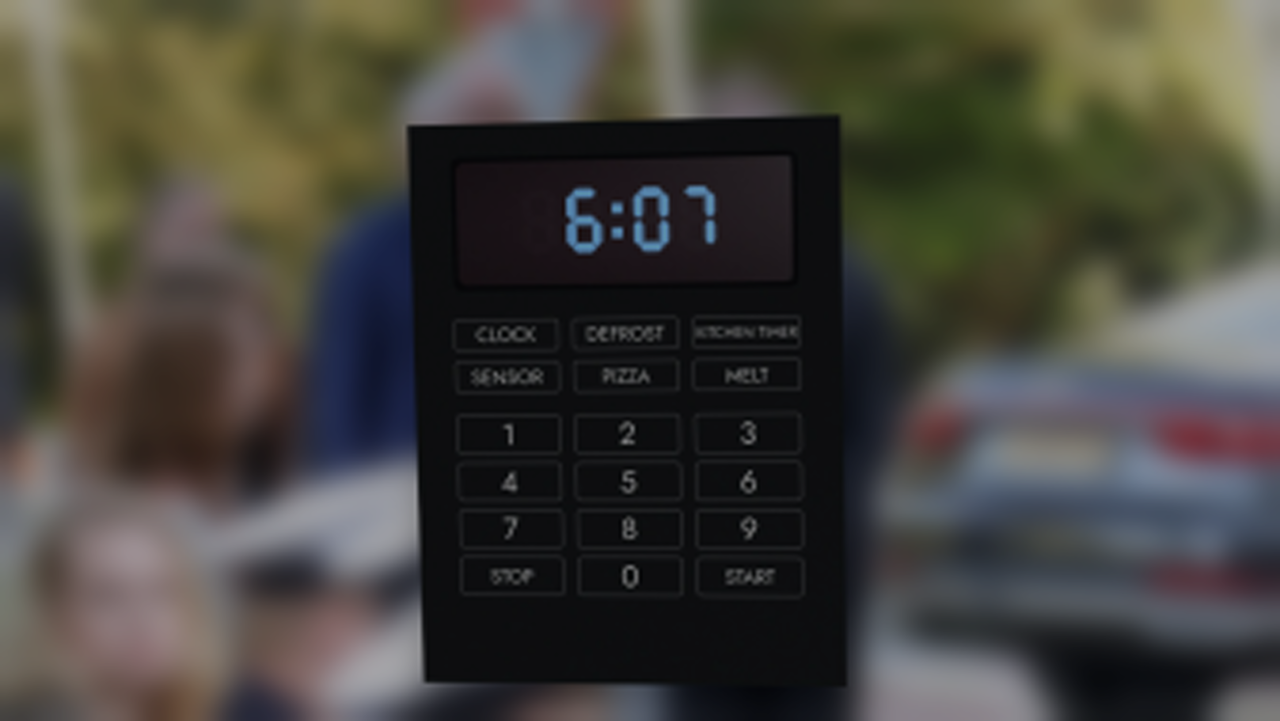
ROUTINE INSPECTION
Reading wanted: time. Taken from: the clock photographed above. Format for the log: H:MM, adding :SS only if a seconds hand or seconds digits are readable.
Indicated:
6:07
